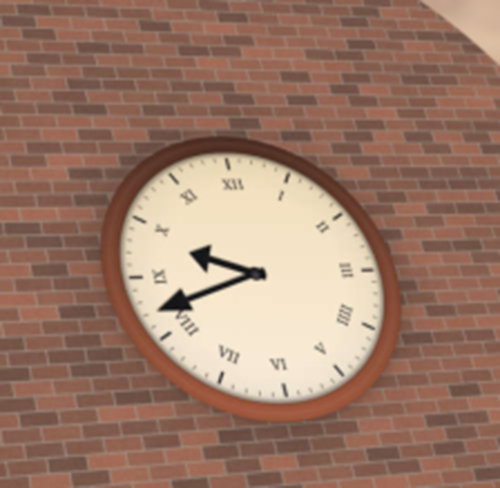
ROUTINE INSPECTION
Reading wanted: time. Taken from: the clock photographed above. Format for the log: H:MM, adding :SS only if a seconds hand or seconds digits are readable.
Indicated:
9:42
